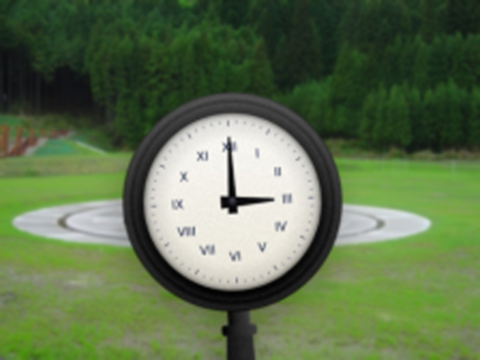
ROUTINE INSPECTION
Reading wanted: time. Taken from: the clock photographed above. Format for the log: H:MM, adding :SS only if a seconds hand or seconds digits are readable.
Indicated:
3:00
